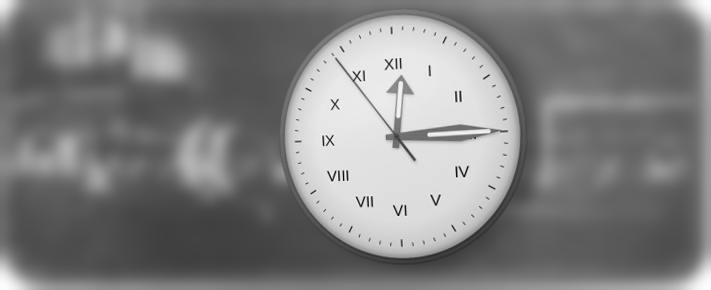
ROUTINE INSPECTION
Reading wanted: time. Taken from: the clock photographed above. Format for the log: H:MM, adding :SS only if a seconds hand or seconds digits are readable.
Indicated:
12:14:54
